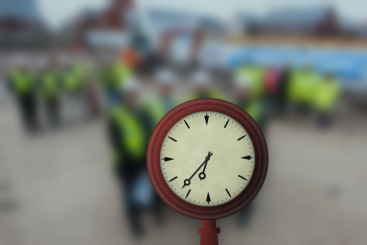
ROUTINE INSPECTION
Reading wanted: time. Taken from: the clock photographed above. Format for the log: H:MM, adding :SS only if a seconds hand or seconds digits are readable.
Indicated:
6:37
